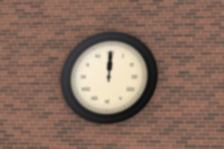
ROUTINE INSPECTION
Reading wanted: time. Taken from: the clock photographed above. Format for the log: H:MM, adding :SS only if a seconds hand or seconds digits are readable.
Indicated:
12:00
